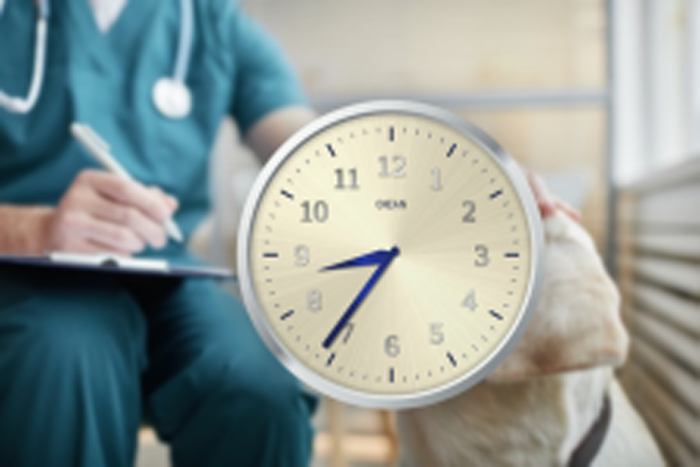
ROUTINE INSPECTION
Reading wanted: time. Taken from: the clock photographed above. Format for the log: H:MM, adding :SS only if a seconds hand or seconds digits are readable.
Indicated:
8:36
